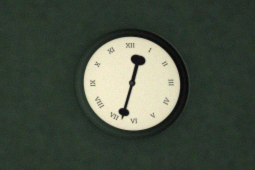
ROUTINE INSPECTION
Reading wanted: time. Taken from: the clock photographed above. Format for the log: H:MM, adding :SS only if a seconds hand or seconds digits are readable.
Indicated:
12:33
